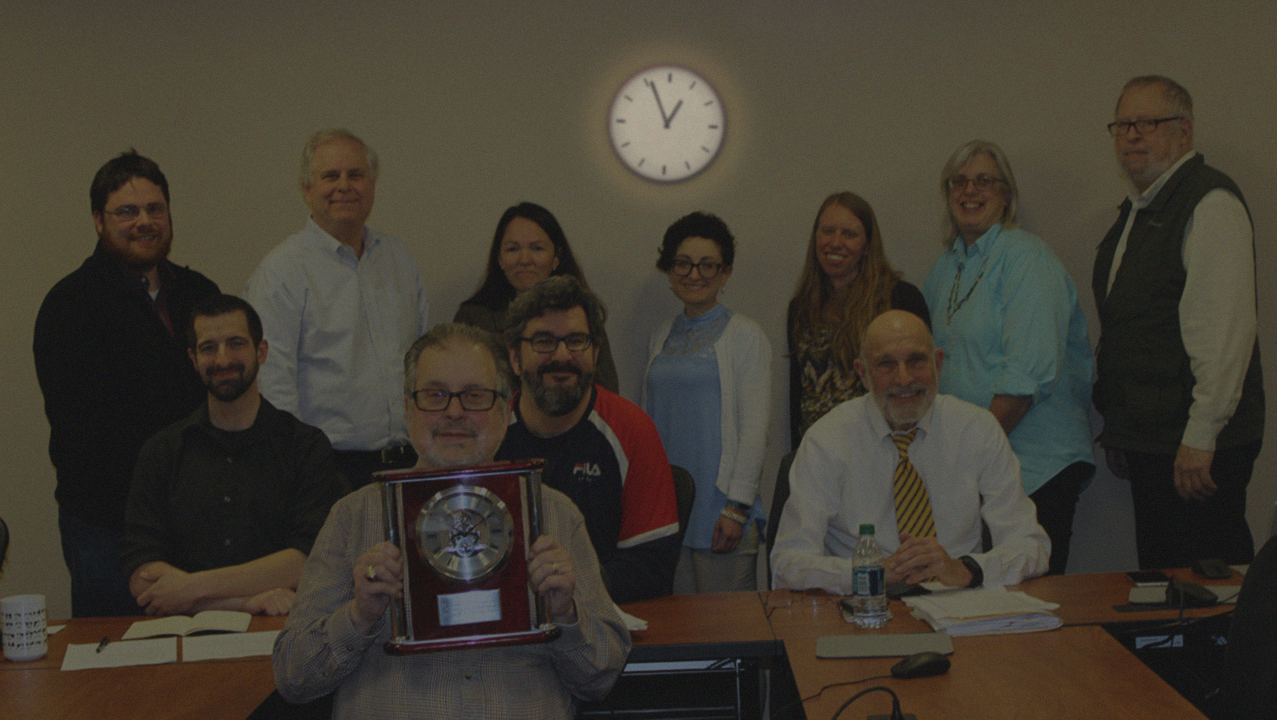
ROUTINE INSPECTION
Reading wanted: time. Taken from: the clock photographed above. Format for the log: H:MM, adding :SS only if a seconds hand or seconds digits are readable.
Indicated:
12:56
